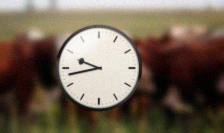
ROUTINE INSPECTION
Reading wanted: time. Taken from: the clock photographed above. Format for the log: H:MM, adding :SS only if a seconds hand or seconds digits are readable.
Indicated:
9:43
